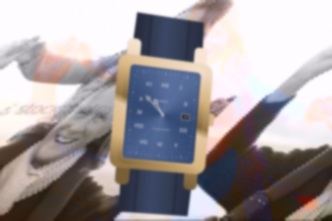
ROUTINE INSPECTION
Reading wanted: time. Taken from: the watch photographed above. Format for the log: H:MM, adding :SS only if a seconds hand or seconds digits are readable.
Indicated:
10:52
